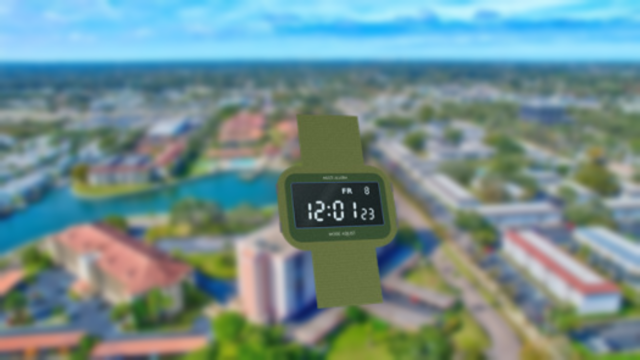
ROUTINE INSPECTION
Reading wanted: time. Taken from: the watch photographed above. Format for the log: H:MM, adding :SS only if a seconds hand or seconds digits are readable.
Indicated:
12:01:23
